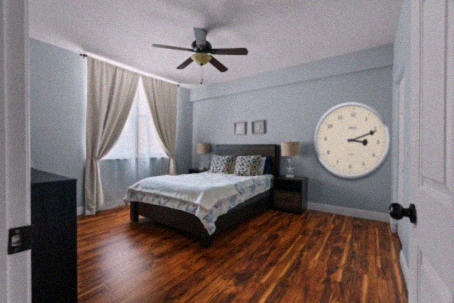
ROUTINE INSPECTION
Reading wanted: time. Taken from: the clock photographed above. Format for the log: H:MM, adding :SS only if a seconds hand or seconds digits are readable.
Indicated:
3:11
